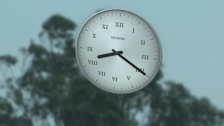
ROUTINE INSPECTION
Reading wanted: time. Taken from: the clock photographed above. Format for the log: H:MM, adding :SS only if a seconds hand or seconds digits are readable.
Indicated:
8:20
